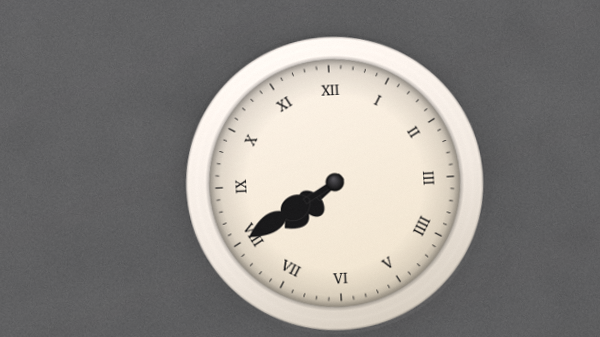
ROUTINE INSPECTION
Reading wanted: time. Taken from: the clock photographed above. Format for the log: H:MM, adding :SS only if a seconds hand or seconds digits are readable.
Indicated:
7:40
